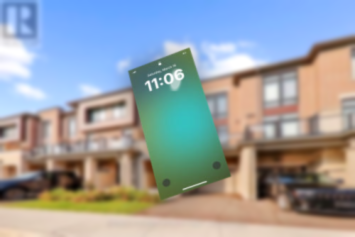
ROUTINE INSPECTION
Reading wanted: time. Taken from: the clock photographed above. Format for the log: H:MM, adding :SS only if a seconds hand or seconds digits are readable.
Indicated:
11:06
